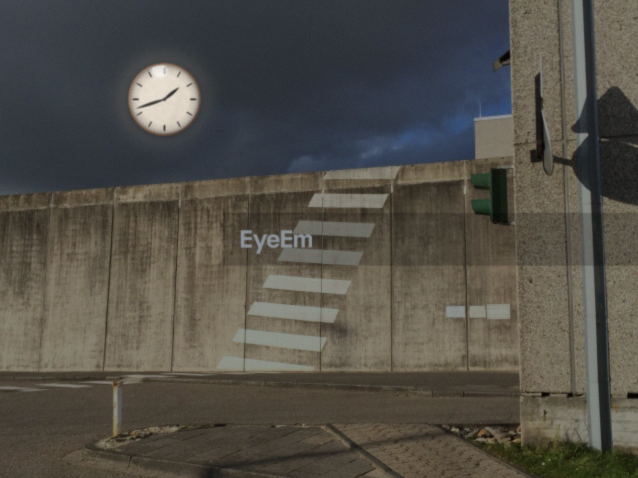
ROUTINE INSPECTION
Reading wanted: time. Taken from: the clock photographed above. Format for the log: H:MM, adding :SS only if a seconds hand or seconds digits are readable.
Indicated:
1:42
